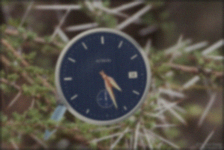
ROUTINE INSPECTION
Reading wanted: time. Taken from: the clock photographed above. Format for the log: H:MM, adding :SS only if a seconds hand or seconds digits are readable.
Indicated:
4:27
